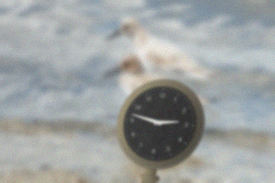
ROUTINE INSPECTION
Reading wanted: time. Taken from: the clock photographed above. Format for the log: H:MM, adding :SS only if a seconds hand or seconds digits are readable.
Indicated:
2:47
